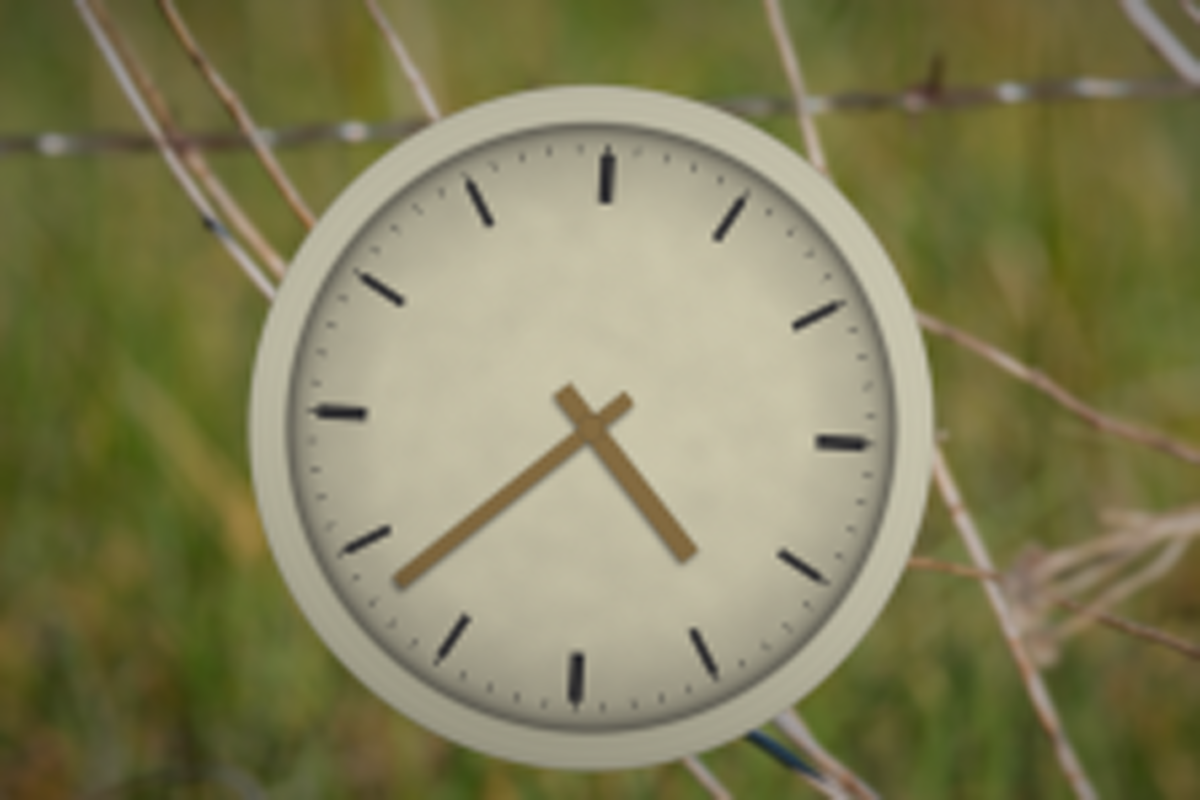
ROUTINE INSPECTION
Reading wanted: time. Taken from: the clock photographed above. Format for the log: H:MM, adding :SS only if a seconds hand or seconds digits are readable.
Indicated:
4:38
